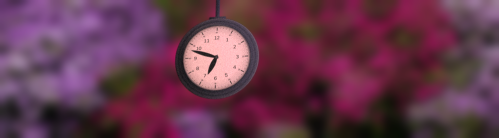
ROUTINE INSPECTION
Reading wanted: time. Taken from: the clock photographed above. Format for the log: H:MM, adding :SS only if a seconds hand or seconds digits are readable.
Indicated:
6:48
